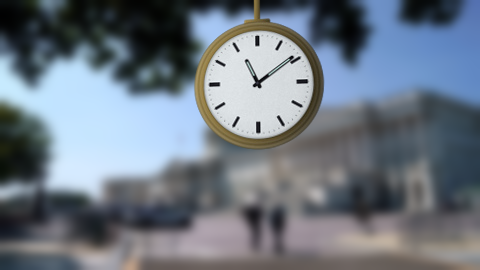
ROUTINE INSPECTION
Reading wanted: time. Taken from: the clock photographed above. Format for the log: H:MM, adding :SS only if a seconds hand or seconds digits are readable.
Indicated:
11:09
